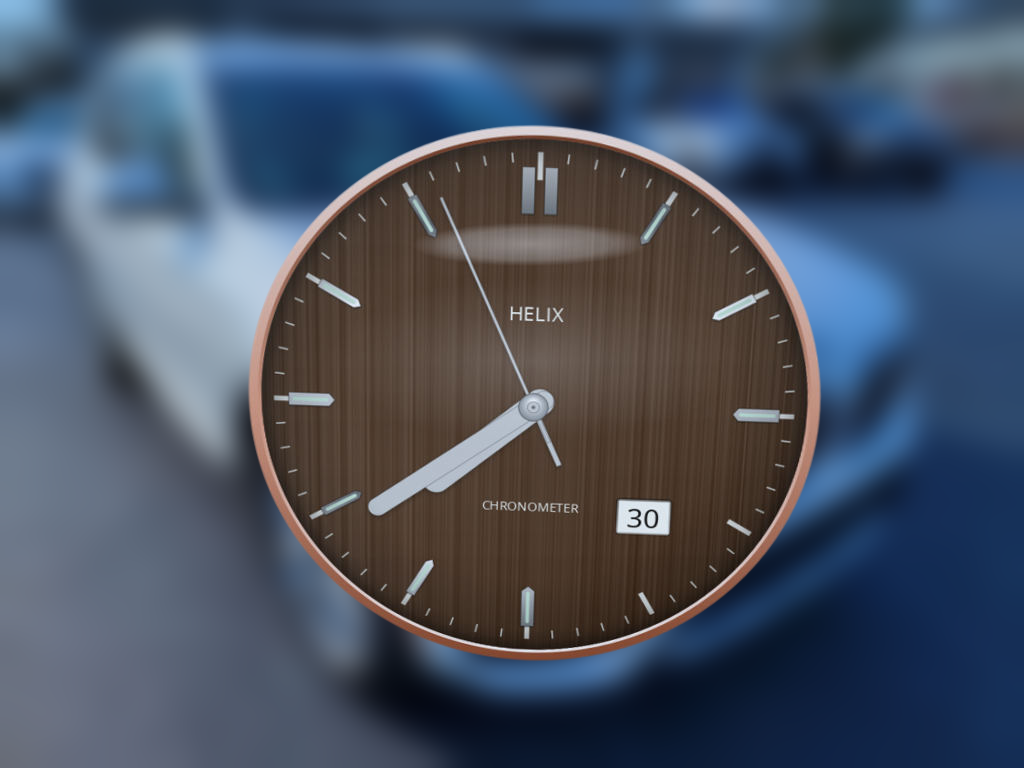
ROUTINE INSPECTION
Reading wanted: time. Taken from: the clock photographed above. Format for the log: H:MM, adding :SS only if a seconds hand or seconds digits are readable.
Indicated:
7:38:56
